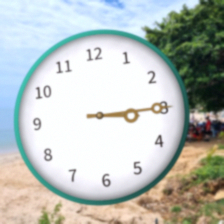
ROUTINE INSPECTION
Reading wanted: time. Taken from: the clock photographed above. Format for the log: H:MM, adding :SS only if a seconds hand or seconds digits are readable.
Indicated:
3:15
